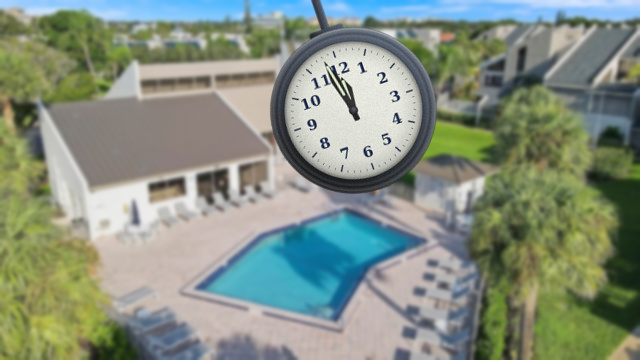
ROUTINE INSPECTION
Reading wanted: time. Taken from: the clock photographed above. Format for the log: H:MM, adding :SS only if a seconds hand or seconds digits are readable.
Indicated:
11:58
